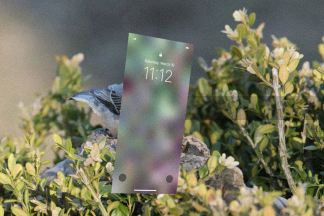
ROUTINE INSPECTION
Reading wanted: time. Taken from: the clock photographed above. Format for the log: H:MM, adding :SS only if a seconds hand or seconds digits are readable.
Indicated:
11:12
